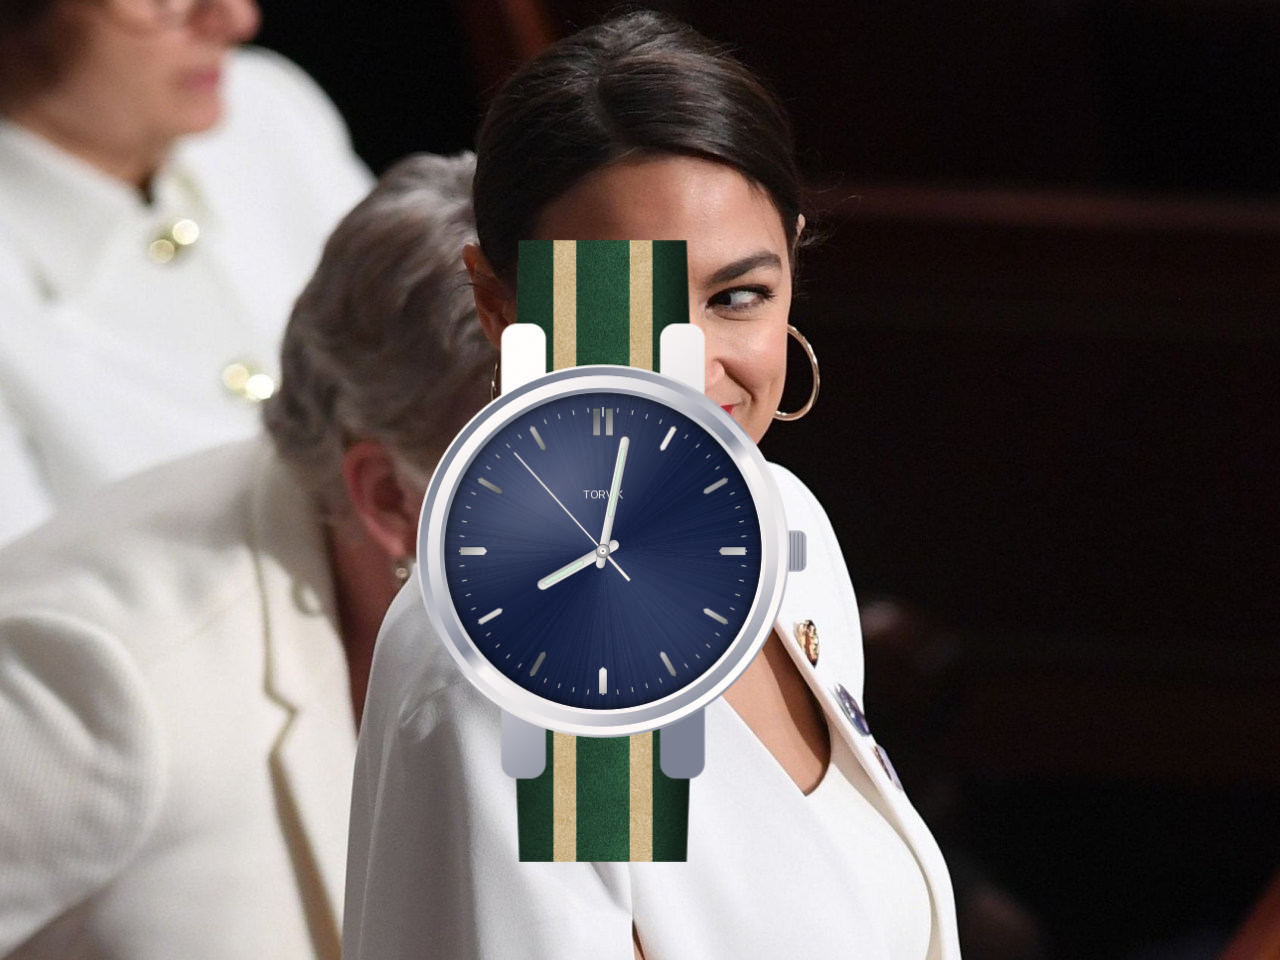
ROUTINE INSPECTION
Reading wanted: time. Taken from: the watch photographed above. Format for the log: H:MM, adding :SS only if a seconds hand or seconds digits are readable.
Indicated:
8:01:53
